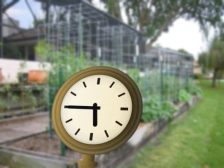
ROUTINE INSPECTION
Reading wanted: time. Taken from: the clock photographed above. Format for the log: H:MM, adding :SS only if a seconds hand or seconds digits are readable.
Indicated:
5:45
